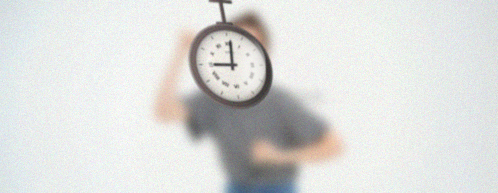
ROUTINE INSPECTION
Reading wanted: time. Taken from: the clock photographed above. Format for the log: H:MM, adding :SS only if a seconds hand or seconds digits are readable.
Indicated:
9:01
